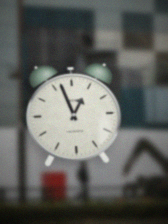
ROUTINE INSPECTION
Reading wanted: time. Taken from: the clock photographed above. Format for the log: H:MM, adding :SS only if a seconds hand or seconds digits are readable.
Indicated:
12:57
